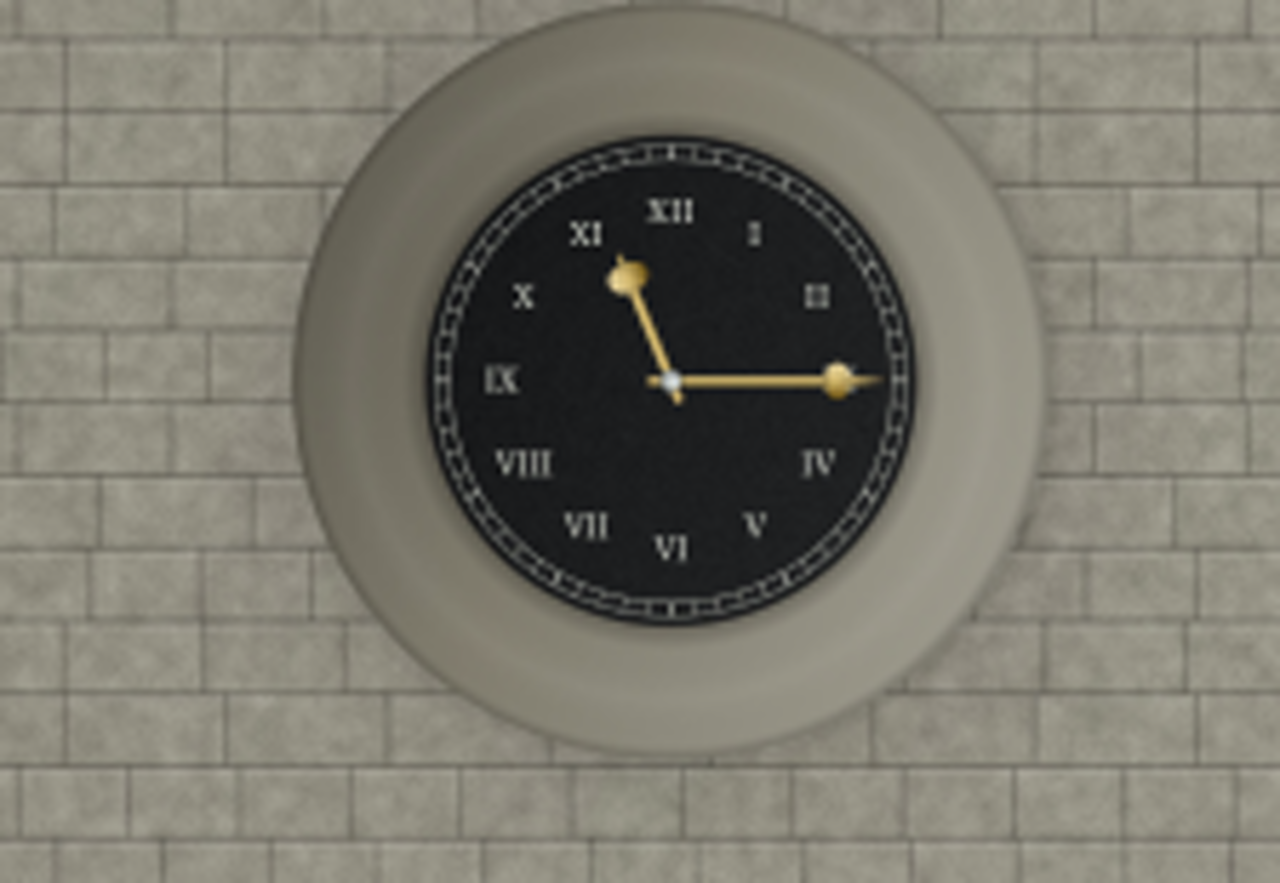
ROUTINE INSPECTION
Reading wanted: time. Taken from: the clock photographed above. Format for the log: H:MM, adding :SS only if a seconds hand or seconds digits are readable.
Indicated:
11:15
